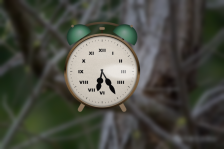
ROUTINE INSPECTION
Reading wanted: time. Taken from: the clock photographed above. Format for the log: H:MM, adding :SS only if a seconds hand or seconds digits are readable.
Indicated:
6:25
